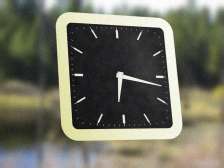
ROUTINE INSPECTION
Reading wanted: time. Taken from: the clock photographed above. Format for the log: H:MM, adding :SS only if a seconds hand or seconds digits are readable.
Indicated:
6:17
